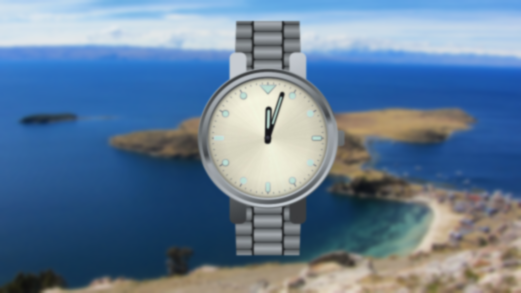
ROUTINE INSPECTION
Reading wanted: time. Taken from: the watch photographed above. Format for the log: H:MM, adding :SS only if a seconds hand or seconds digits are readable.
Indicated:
12:03
